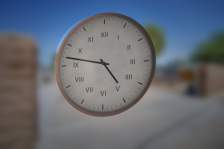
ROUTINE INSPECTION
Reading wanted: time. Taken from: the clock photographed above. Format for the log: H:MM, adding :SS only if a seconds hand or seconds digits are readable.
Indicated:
4:47
